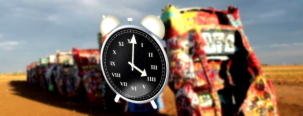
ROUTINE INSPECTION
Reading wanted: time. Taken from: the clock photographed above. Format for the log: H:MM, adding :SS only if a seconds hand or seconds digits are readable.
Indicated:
4:01
